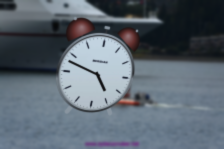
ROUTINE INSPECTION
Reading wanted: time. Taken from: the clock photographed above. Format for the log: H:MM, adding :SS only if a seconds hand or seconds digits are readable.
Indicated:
4:48
